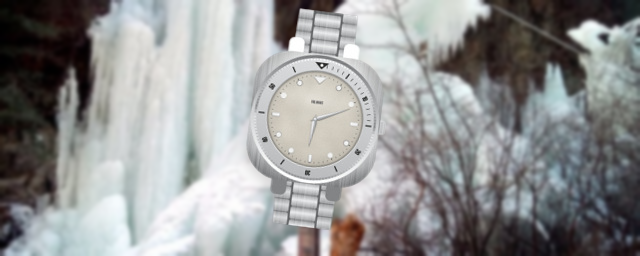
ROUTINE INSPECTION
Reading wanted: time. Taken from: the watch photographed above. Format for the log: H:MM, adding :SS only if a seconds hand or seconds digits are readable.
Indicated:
6:11
